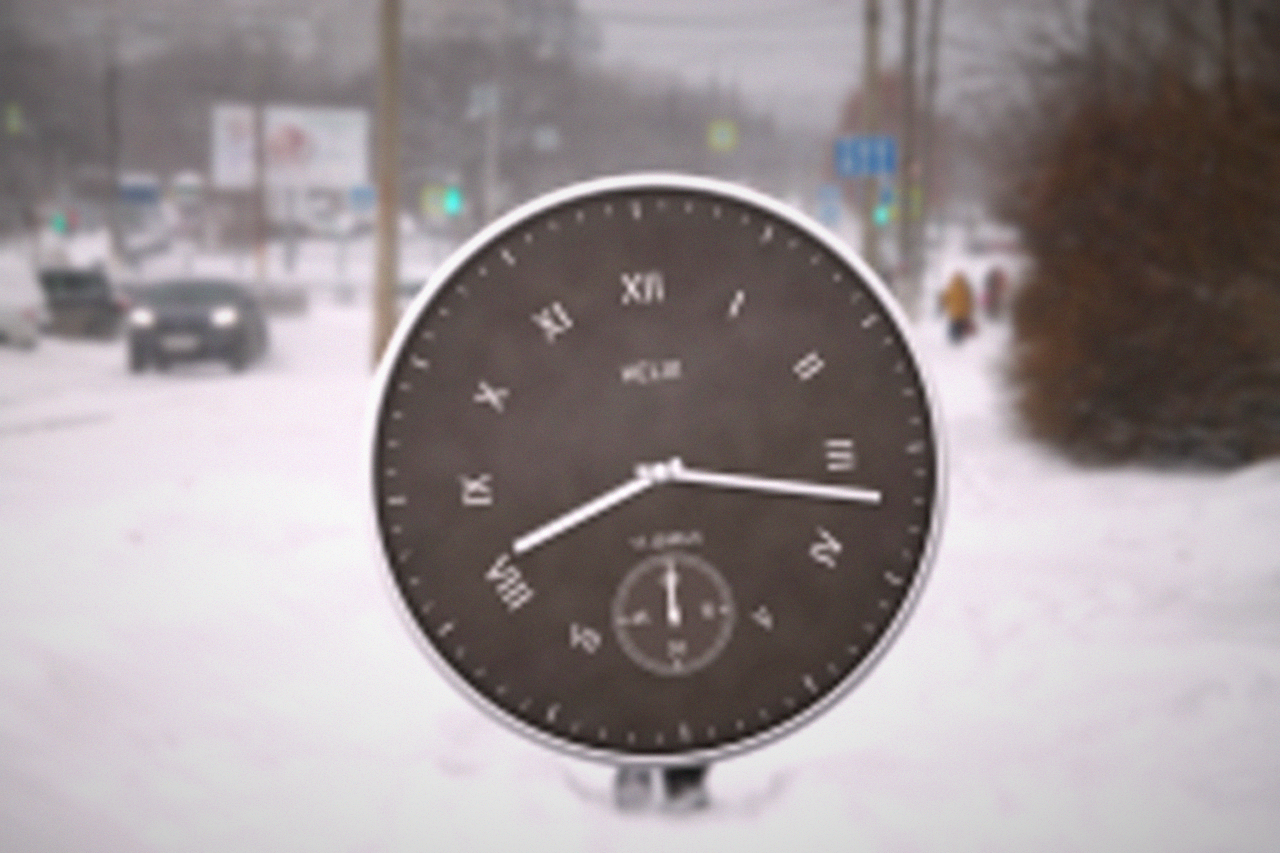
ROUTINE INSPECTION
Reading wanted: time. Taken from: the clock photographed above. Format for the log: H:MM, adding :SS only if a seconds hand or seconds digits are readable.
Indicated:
8:17
